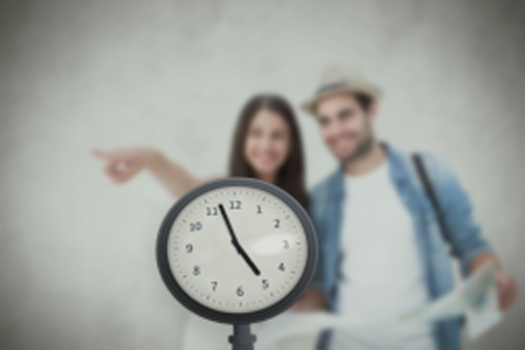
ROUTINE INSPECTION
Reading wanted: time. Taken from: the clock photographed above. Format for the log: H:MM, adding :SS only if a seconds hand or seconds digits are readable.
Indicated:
4:57
